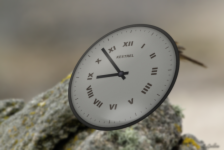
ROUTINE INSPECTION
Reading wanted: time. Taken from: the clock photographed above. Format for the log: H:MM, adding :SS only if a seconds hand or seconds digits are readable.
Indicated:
8:53
